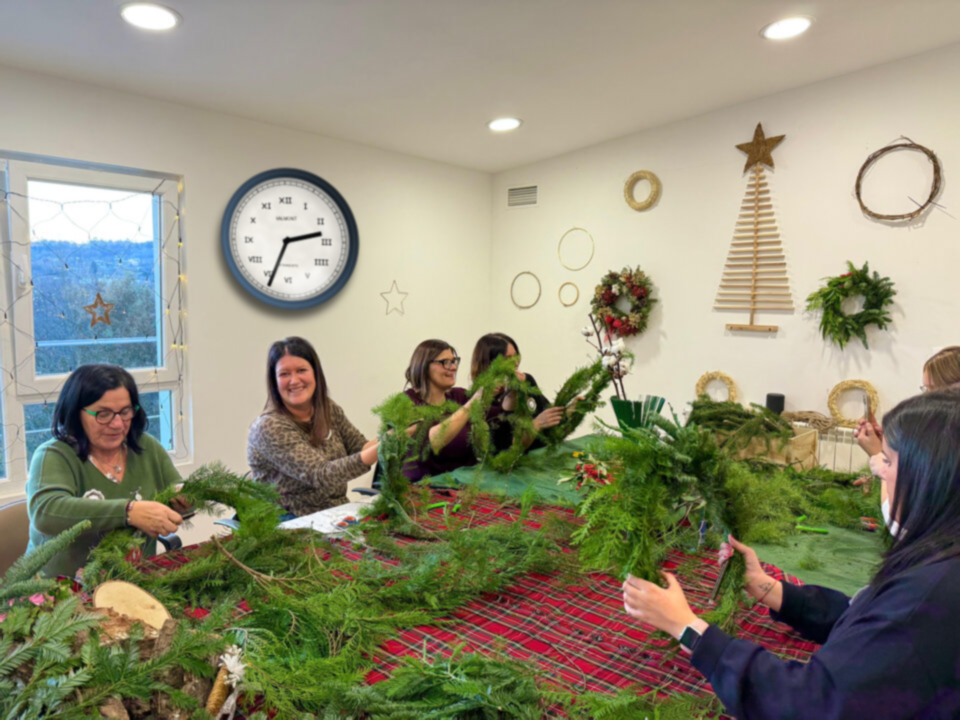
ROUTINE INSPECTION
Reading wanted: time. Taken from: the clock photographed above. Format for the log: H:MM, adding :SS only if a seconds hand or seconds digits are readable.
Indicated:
2:34
